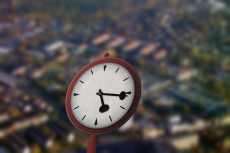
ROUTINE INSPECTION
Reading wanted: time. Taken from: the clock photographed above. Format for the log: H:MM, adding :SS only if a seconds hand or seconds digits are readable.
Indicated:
5:16
